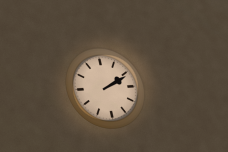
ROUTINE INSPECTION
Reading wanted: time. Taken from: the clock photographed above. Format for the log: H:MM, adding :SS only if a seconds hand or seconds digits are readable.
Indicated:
2:11
